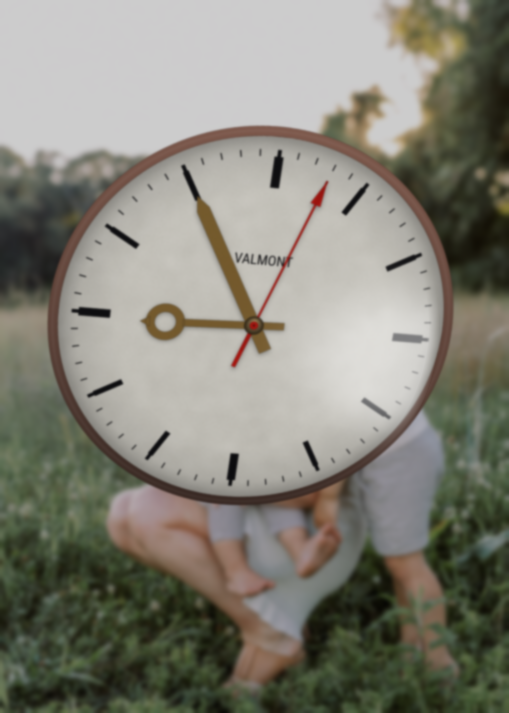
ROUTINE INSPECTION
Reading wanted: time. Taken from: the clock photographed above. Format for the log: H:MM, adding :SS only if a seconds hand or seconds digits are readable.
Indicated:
8:55:03
